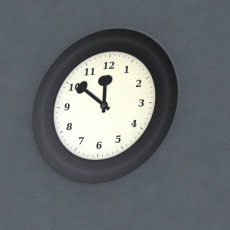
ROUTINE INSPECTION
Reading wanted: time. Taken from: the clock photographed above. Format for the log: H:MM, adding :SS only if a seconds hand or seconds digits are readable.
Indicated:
11:51
